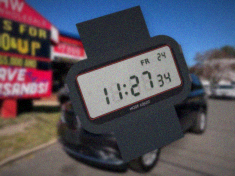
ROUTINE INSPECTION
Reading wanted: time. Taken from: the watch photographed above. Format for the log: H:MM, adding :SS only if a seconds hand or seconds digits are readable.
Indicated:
11:27:34
